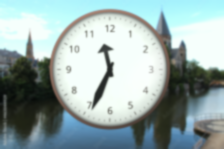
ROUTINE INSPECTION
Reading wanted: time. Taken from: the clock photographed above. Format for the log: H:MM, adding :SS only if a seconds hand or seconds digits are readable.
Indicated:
11:34
